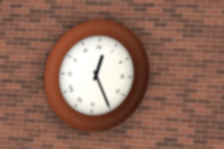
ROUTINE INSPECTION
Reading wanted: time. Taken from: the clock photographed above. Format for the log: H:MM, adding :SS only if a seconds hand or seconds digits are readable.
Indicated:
12:25
